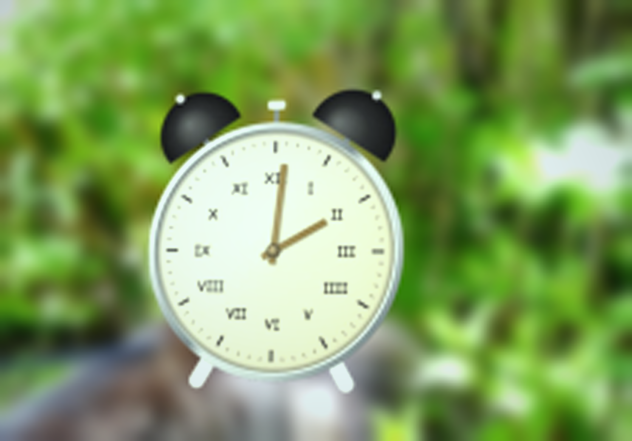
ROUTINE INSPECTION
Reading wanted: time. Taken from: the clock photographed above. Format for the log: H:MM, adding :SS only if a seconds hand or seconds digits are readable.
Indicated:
2:01
